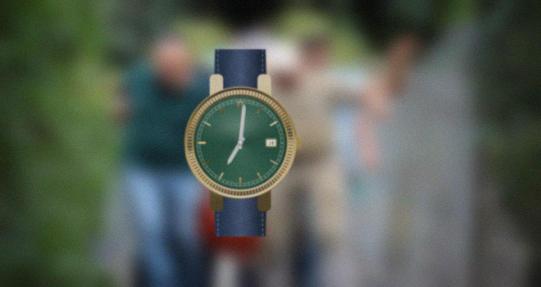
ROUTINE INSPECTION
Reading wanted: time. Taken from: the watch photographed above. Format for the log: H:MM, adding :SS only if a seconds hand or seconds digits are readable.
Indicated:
7:01
